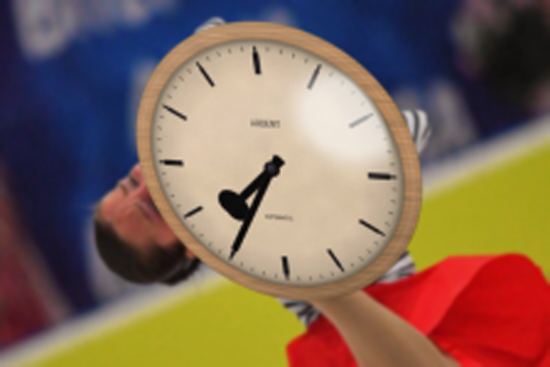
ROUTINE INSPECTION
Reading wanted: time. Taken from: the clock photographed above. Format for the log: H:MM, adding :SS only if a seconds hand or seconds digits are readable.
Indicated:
7:35
